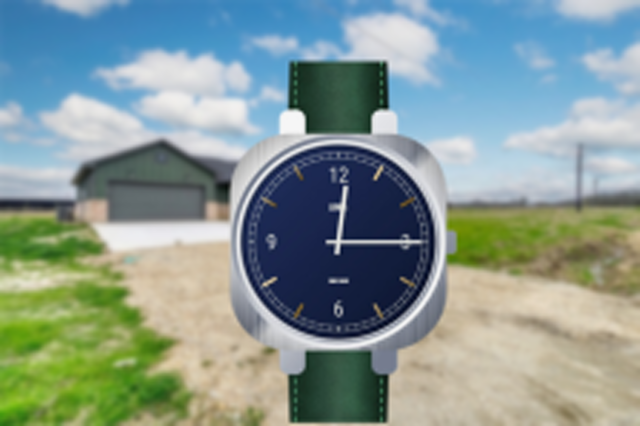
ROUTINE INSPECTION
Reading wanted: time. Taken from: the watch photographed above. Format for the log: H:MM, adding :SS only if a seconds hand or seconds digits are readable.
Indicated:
12:15
